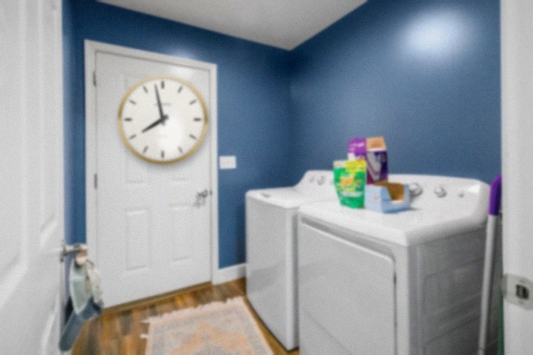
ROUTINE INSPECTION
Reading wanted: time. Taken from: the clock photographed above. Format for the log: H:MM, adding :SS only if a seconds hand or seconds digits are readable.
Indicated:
7:58
